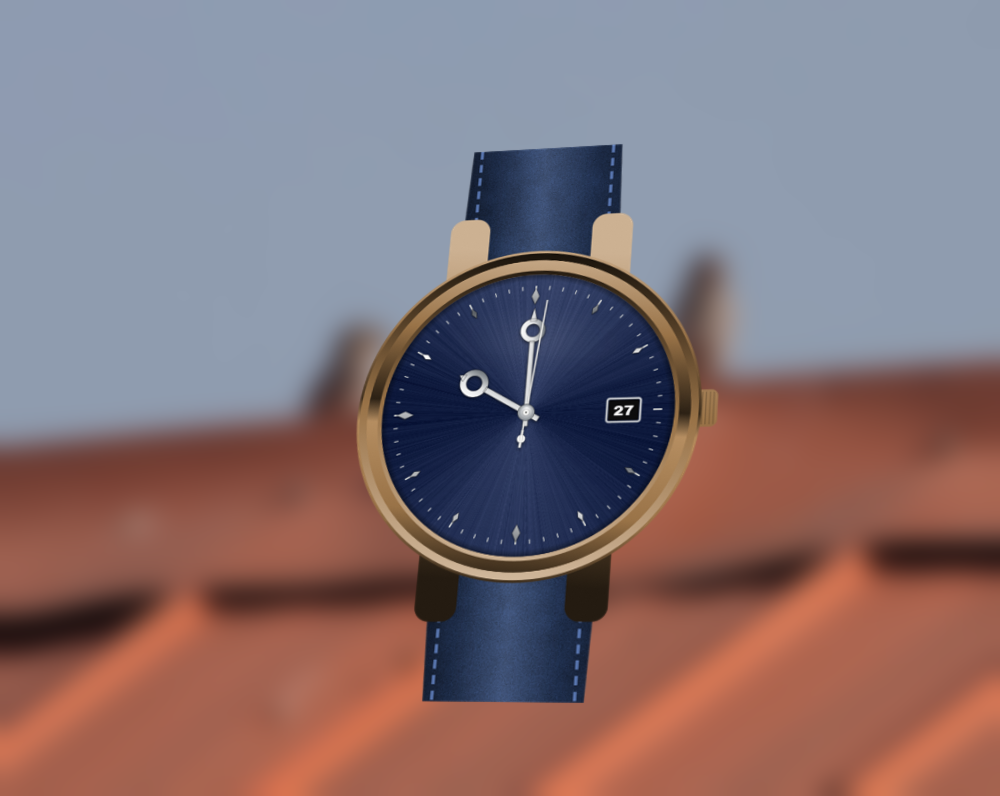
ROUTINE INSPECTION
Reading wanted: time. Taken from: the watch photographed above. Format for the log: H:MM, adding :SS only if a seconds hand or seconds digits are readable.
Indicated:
10:00:01
